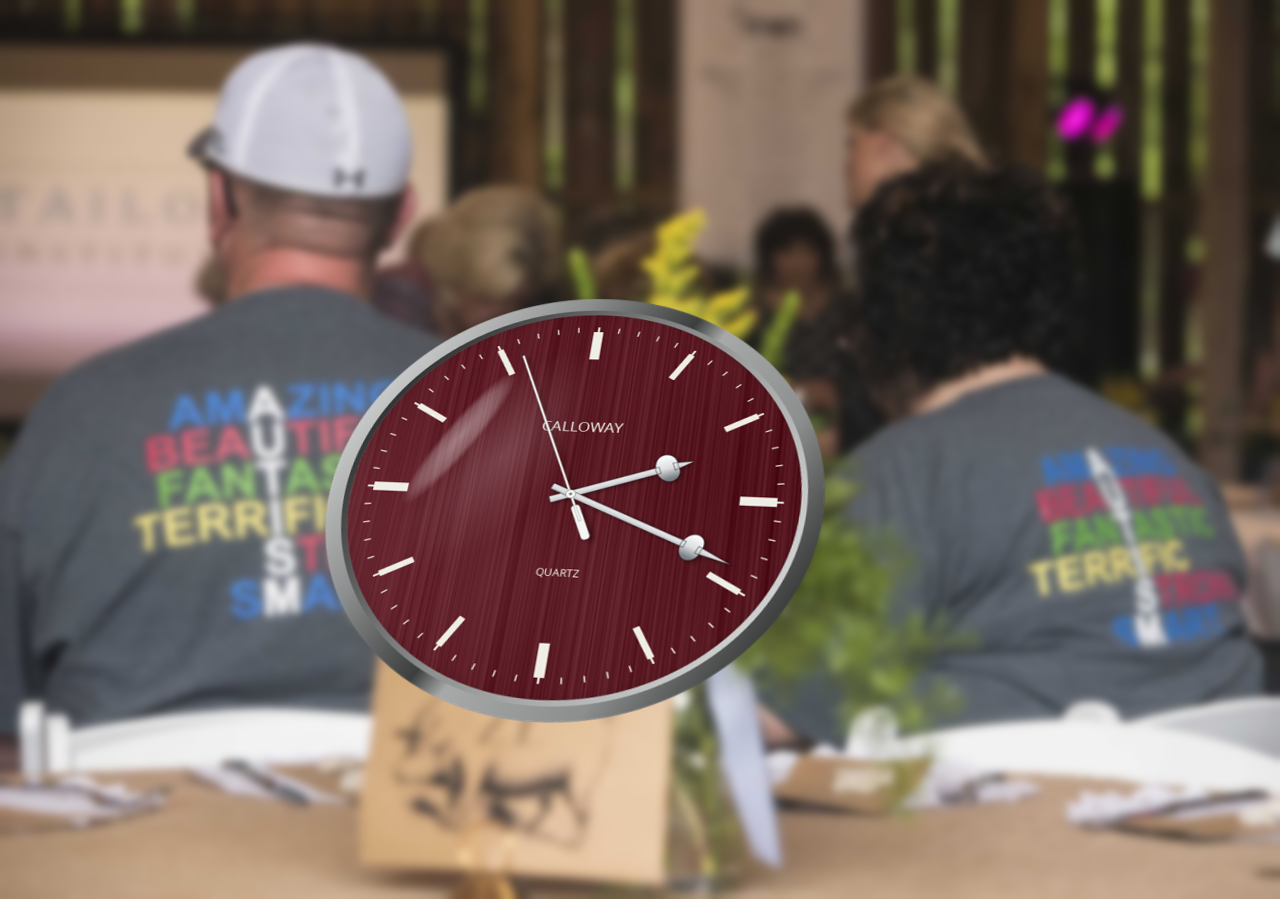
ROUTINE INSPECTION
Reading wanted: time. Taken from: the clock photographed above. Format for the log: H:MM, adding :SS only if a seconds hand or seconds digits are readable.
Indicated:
2:18:56
